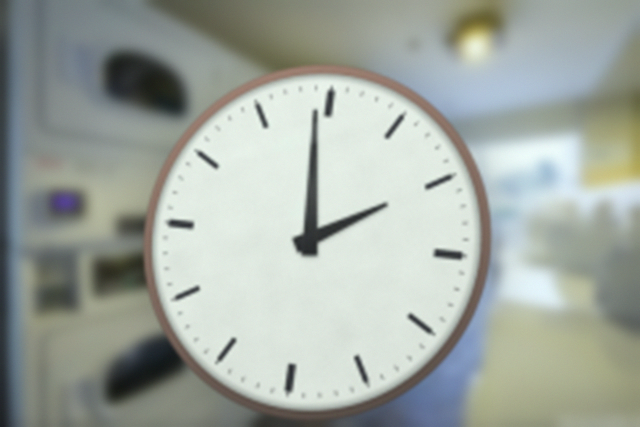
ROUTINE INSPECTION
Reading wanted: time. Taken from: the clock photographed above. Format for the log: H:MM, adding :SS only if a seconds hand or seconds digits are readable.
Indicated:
1:59
